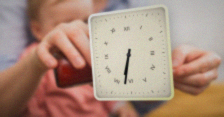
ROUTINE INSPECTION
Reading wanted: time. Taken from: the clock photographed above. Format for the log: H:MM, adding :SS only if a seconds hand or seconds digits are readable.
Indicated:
6:32
